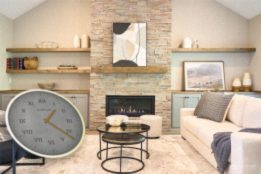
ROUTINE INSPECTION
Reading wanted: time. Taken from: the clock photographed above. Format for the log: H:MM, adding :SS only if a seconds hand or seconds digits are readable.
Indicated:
1:22
